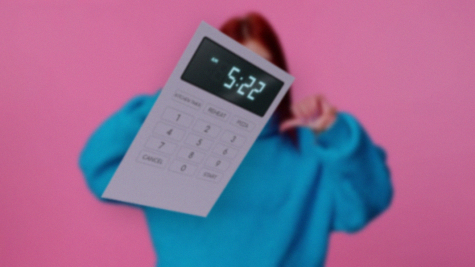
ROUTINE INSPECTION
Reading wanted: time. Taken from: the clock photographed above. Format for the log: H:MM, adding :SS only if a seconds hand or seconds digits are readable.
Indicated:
5:22
